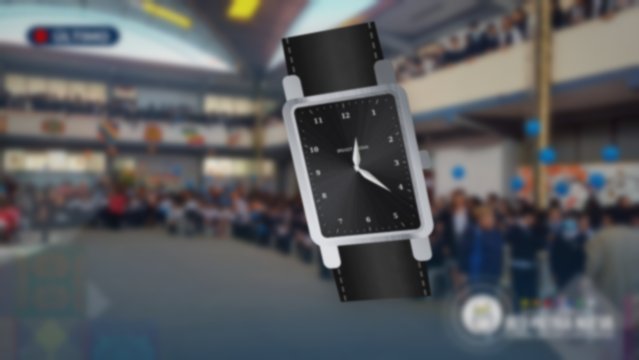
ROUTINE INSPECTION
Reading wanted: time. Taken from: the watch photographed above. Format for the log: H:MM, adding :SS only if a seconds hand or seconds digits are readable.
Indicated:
12:22
